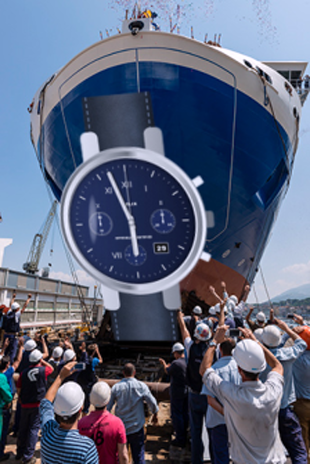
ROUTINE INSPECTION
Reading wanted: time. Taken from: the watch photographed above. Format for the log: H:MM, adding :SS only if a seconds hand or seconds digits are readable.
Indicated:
5:57
